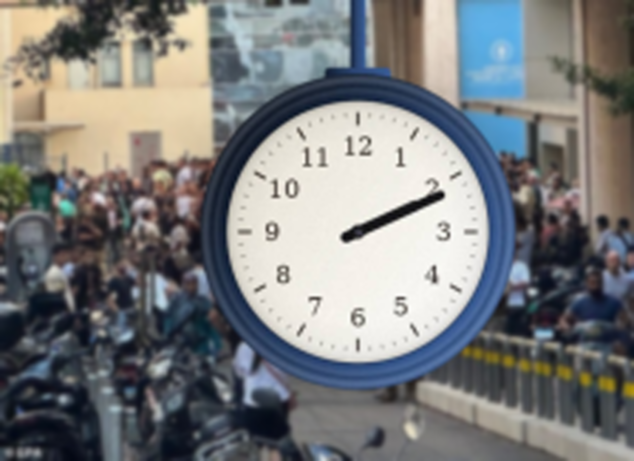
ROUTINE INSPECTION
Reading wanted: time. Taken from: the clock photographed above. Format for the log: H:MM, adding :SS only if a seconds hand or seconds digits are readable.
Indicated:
2:11
